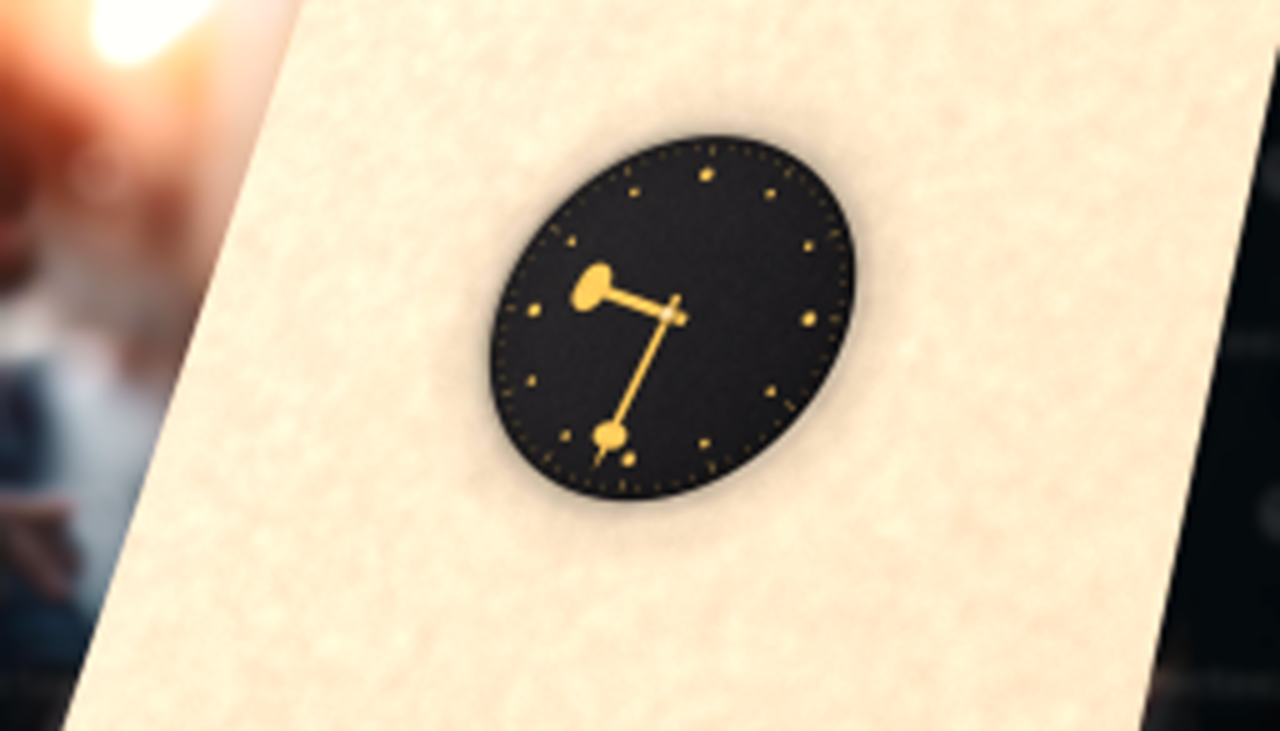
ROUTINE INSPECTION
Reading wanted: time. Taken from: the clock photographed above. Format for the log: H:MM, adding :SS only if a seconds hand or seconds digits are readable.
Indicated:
9:32
